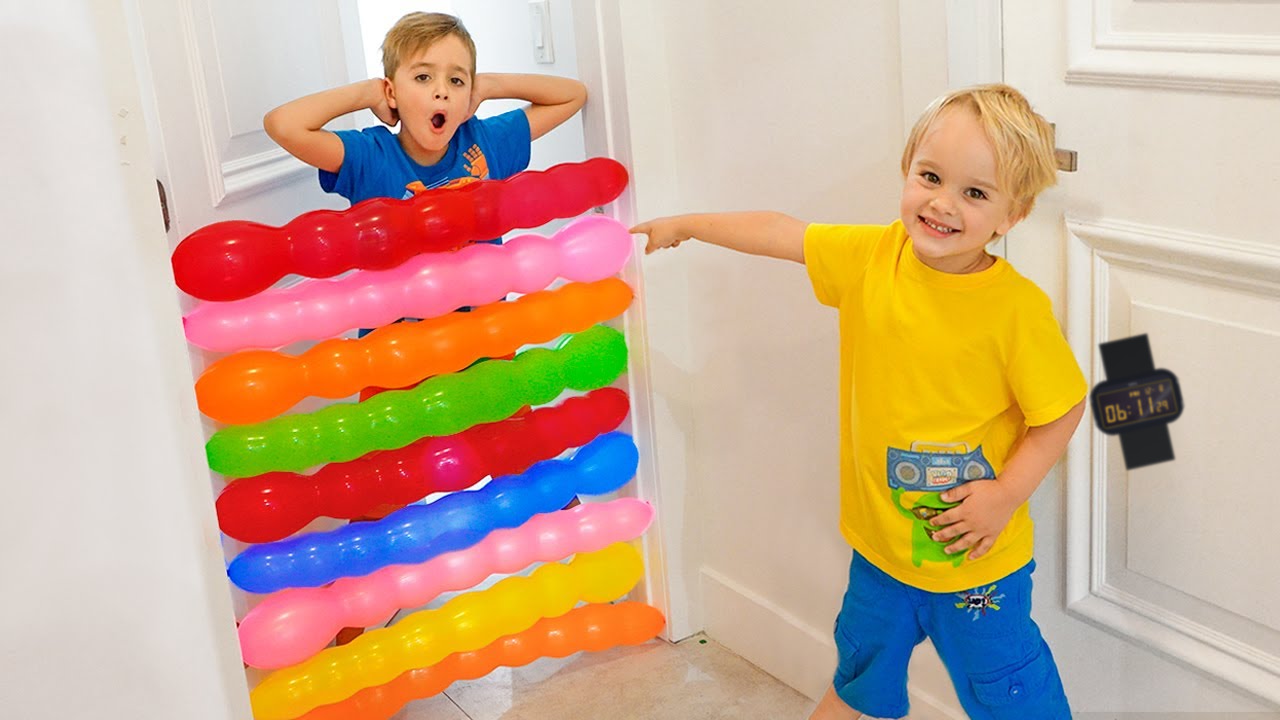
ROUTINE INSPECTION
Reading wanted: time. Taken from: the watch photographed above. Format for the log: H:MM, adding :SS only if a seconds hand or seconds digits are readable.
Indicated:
6:11
